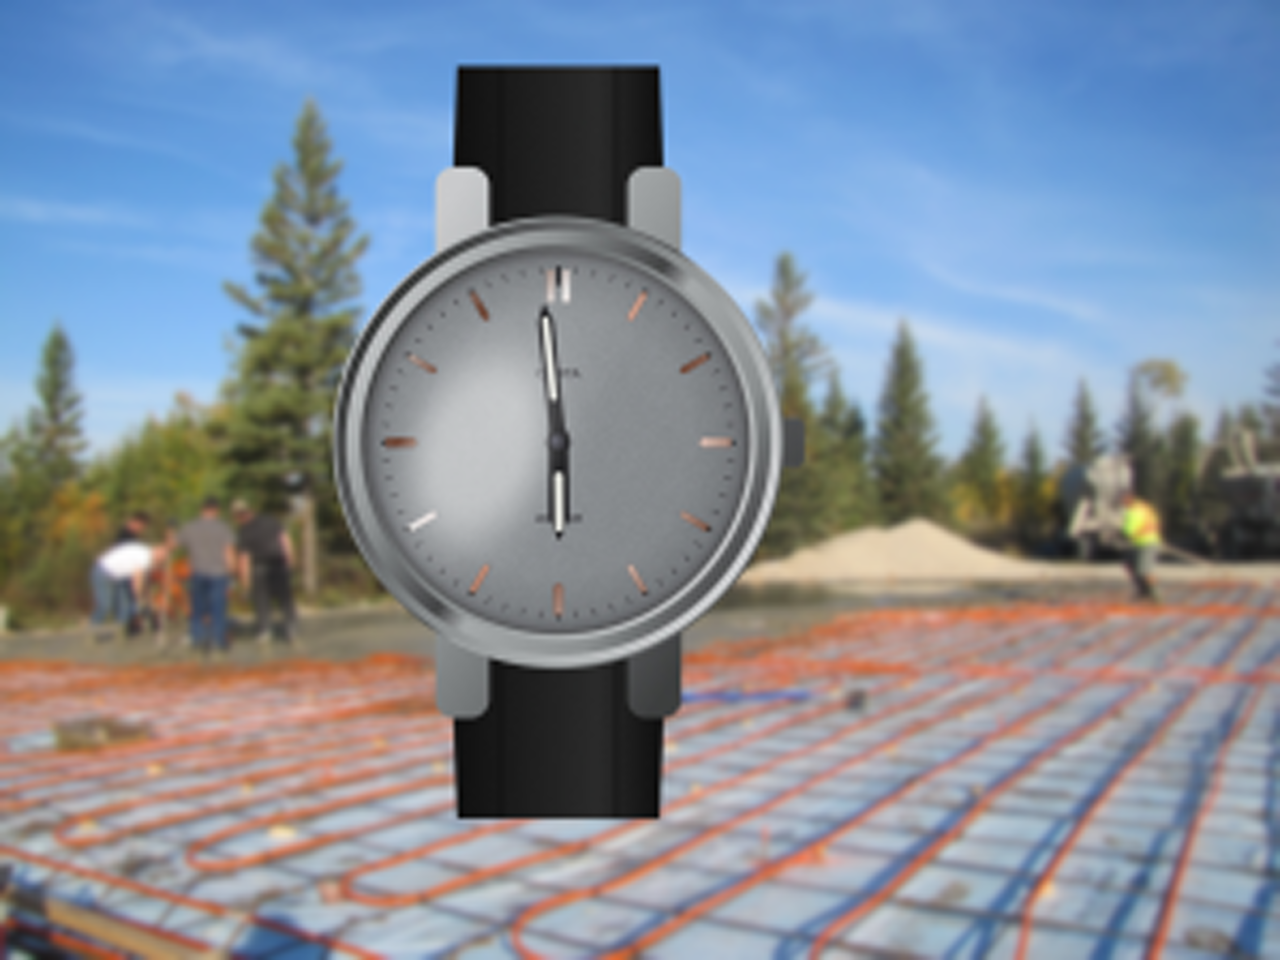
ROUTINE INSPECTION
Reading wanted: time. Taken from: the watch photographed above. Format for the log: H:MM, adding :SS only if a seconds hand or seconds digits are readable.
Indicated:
5:59
